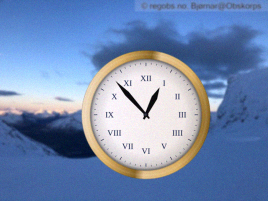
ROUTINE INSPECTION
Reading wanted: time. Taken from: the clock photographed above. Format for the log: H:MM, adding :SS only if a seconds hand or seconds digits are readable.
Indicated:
12:53
